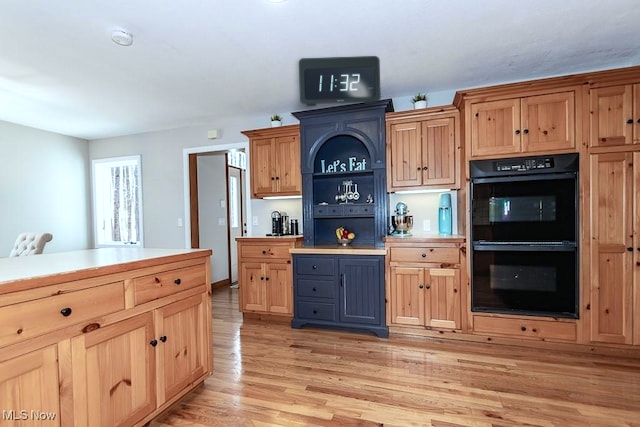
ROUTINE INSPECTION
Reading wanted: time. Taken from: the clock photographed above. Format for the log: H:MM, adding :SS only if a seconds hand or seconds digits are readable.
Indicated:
11:32
